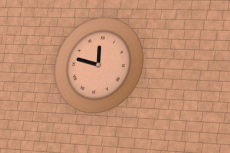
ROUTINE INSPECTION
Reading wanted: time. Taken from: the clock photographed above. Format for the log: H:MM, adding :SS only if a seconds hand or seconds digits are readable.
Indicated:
11:47
